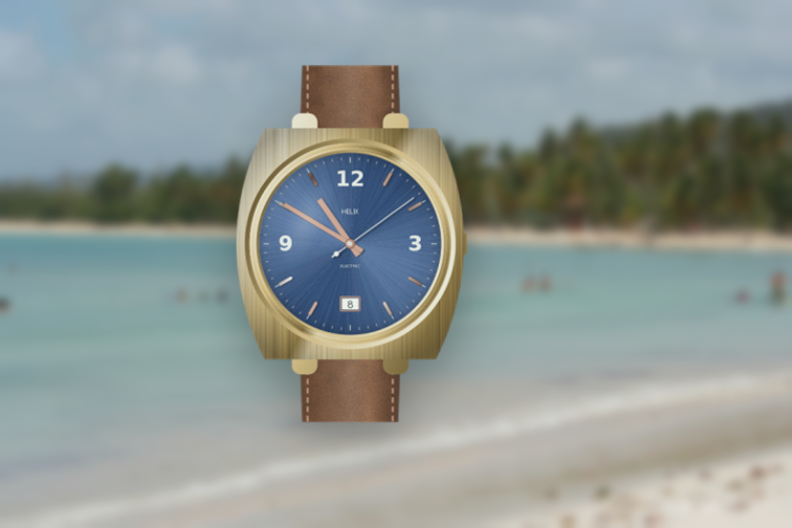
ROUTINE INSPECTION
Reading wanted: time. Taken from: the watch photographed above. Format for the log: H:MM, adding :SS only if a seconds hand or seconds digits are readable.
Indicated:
10:50:09
